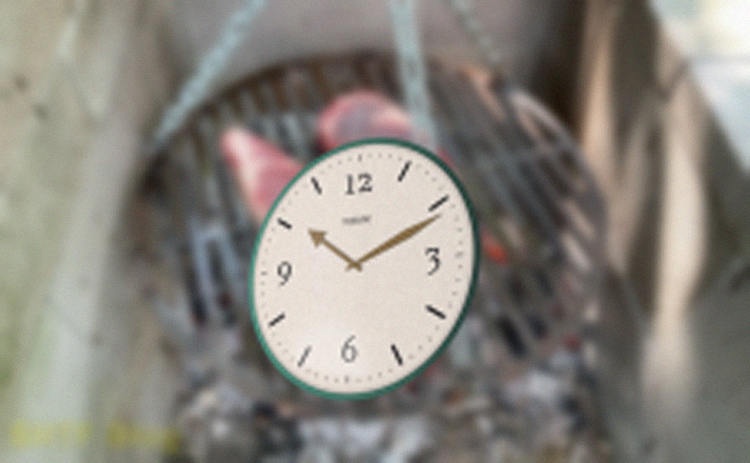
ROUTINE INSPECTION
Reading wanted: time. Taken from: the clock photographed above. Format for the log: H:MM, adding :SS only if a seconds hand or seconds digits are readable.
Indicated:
10:11
